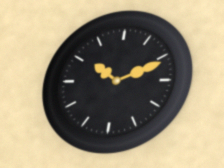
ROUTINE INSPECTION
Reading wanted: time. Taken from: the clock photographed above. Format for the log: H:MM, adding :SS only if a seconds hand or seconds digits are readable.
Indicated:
10:11
